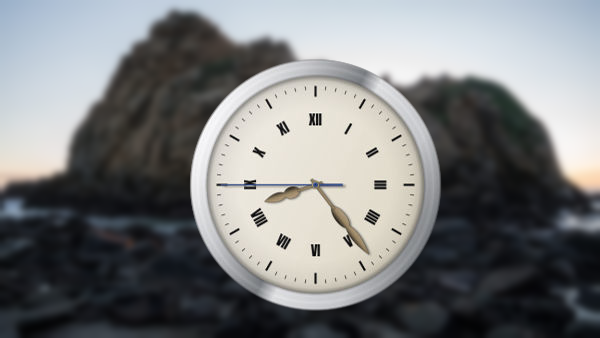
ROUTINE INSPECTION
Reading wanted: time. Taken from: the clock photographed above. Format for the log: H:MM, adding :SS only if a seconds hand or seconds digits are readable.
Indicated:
8:23:45
